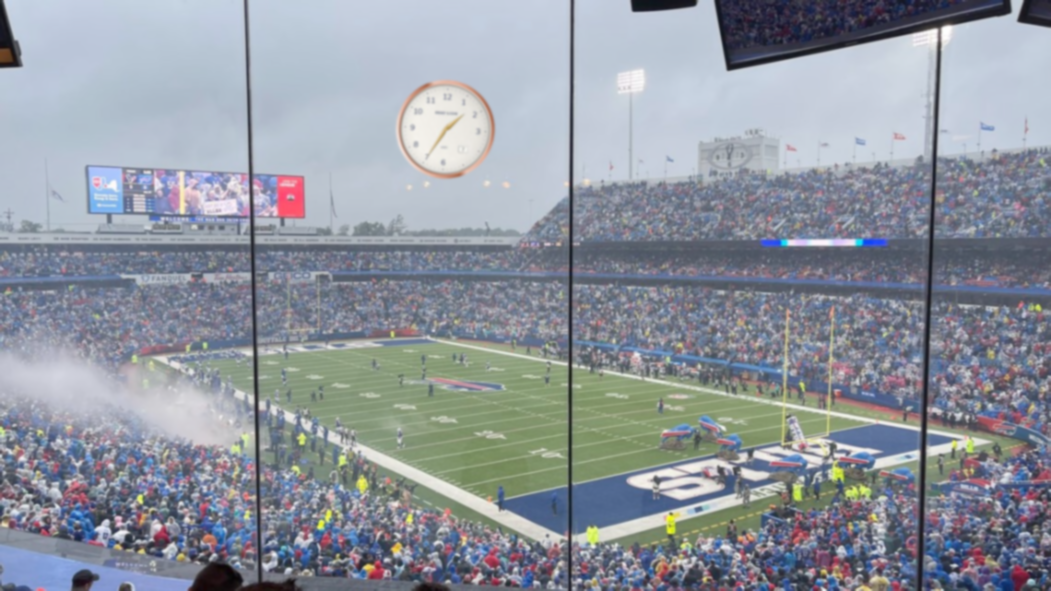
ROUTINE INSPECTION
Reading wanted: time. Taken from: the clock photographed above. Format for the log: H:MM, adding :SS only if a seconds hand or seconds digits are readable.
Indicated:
1:35
